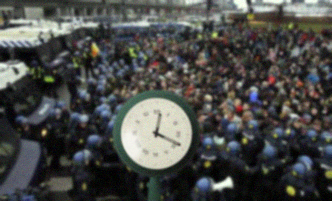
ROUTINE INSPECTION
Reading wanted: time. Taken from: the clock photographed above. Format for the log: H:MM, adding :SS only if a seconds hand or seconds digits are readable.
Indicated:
12:19
